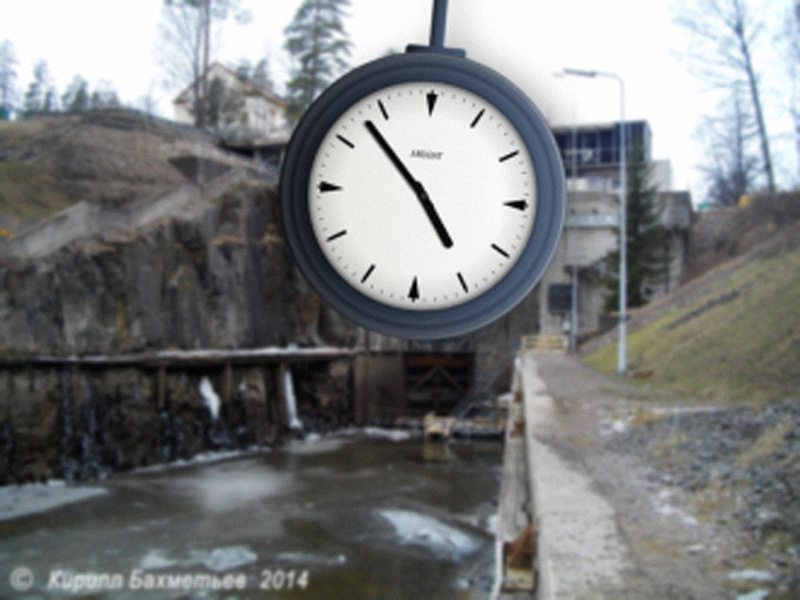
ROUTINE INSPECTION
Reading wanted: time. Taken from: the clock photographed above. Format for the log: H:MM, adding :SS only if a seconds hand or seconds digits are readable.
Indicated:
4:53
